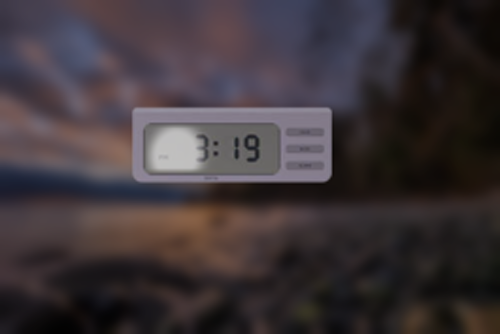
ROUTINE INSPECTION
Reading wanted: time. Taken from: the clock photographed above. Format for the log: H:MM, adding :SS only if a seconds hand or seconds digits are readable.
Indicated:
3:19
